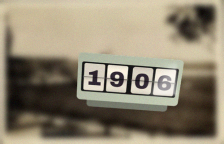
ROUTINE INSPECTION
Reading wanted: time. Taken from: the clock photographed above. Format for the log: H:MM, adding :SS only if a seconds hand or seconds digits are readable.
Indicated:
19:06
